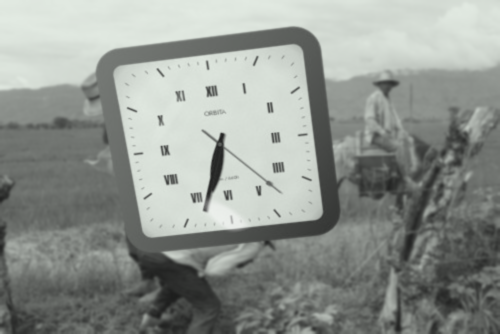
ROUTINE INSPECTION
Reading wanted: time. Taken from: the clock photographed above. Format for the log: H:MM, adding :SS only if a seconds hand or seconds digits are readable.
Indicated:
6:33:23
